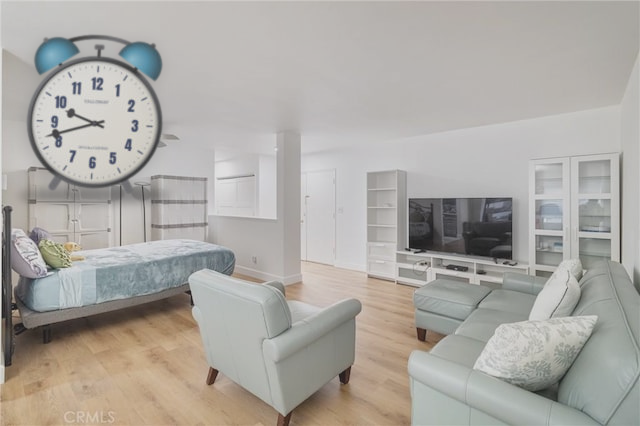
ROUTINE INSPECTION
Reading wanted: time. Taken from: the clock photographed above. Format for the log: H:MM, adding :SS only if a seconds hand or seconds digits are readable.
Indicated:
9:42
